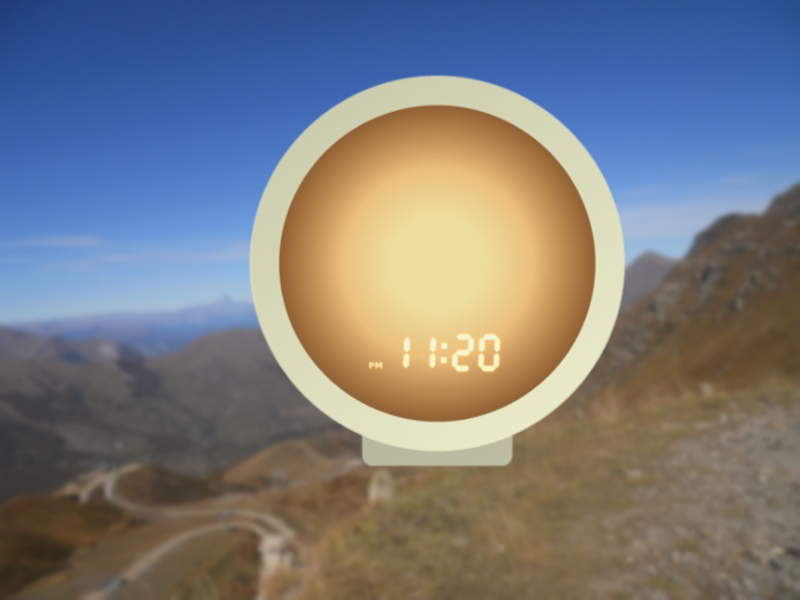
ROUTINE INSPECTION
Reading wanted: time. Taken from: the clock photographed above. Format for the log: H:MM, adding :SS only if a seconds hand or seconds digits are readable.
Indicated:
11:20
